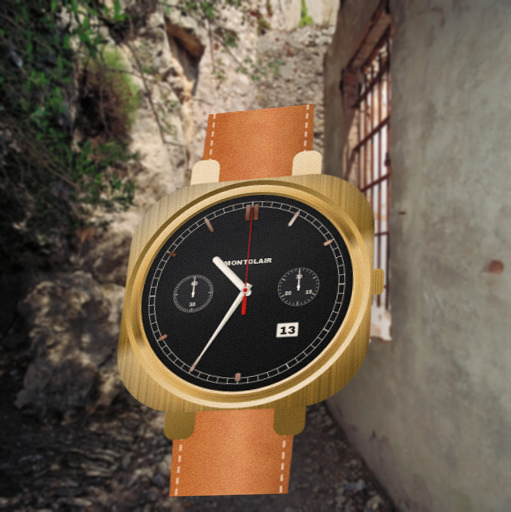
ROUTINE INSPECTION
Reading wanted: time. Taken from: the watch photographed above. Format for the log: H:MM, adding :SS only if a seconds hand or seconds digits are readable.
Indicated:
10:35
